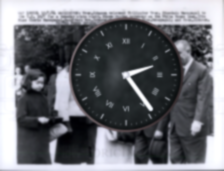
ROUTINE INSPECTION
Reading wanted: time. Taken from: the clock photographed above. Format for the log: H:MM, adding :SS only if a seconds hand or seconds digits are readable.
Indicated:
2:24
